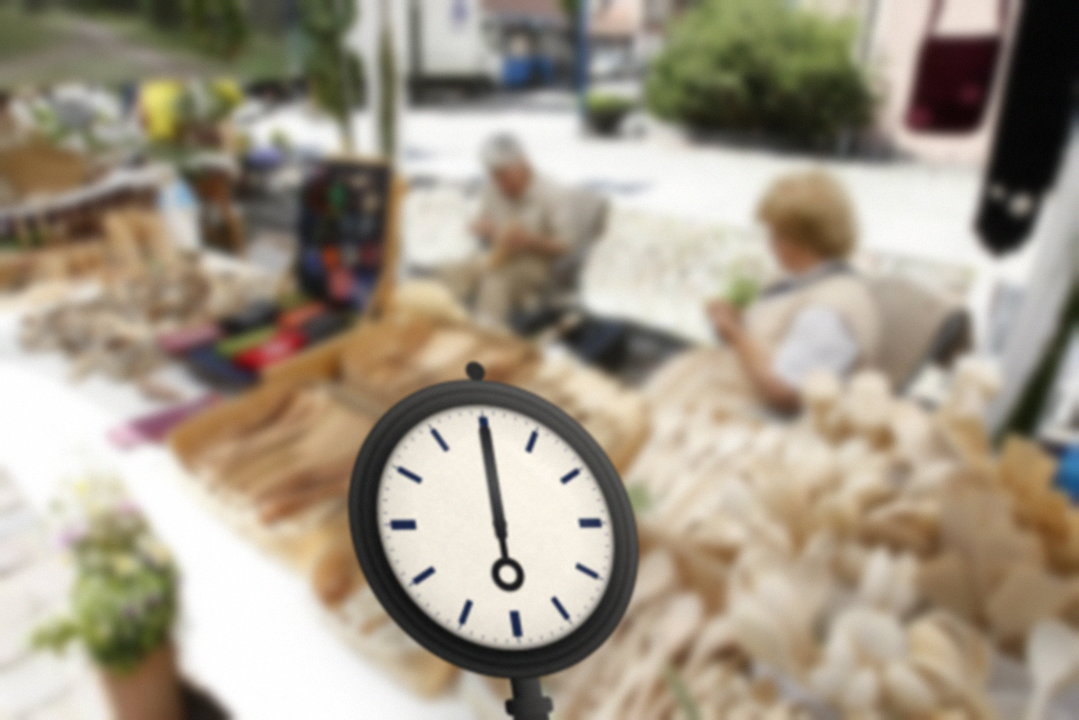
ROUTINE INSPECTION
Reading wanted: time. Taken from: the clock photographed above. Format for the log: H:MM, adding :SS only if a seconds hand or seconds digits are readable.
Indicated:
6:00
